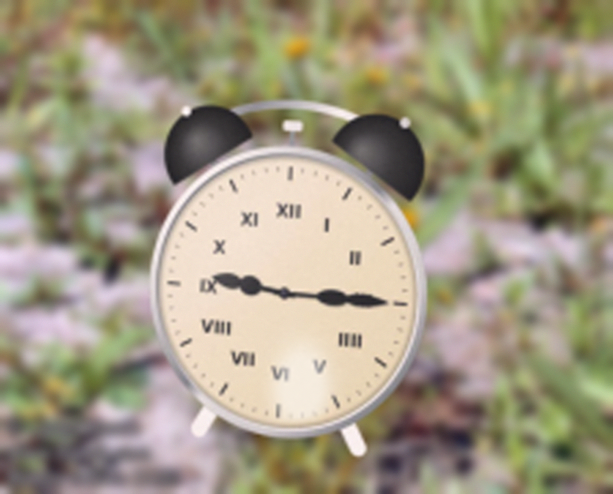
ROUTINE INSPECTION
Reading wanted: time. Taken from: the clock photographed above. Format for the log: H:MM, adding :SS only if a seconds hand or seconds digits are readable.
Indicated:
9:15
